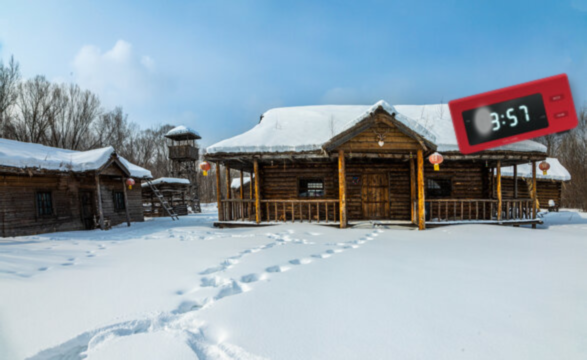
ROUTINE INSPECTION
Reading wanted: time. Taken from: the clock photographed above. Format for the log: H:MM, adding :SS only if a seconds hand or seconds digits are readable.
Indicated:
3:57
